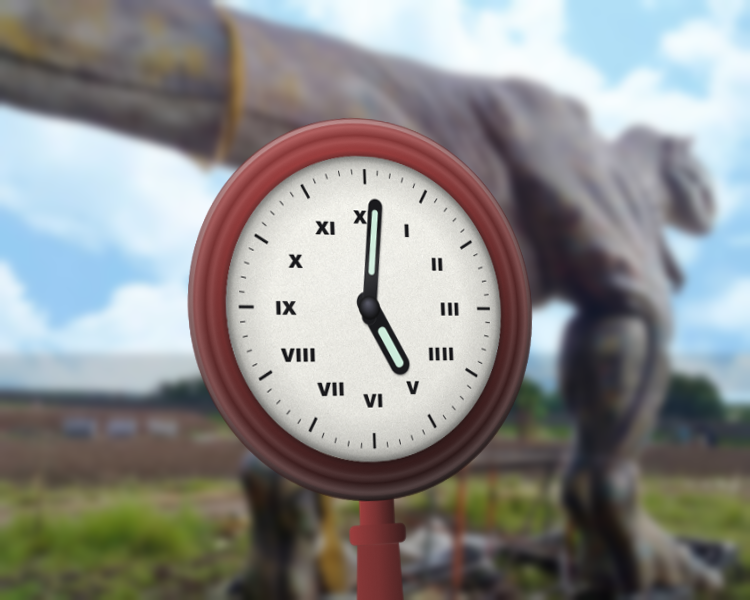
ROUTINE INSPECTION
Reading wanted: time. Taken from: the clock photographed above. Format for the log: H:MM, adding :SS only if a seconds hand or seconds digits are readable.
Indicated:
5:01
